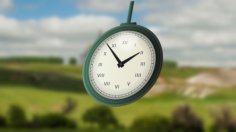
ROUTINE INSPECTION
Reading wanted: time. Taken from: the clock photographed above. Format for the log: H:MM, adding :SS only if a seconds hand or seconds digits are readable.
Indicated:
1:53
